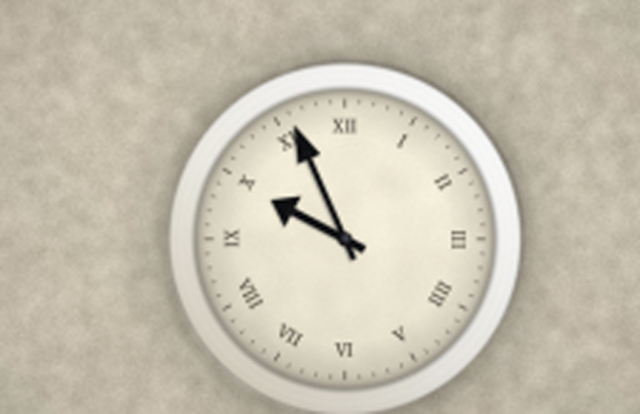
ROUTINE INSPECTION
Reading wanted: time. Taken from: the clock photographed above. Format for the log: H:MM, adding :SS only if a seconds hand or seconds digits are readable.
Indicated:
9:56
